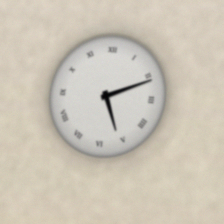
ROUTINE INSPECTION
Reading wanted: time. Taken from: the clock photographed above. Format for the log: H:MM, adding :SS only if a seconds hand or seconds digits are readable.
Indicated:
5:11
